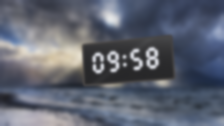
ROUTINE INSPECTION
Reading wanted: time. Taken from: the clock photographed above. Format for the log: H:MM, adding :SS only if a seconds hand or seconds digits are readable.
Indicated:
9:58
